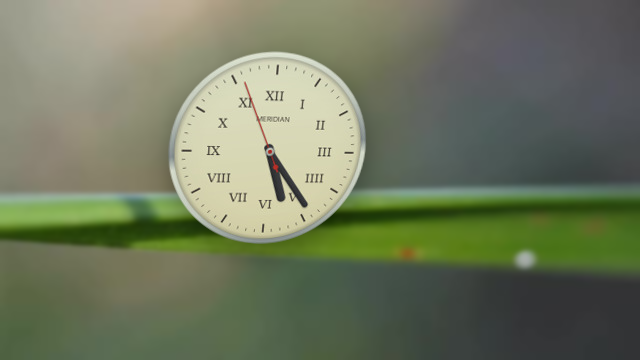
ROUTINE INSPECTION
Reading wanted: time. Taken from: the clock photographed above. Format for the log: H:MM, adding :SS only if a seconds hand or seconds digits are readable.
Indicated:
5:23:56
